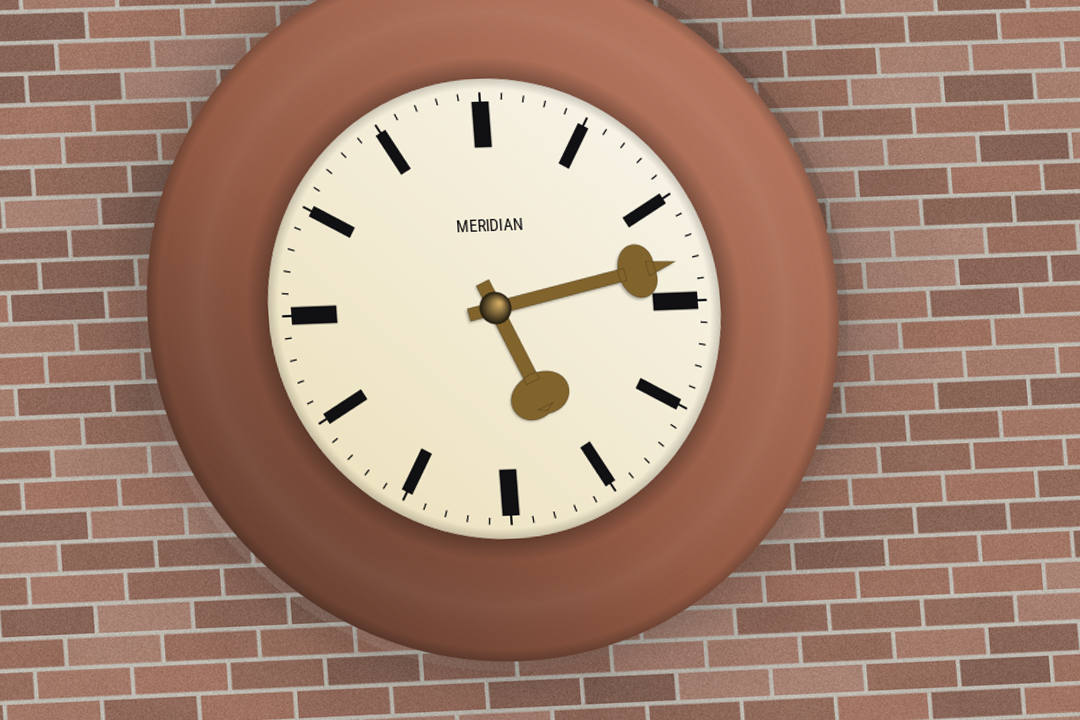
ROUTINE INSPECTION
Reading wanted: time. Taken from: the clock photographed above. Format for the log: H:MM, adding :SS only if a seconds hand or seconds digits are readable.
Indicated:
5:13
